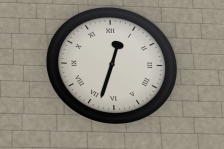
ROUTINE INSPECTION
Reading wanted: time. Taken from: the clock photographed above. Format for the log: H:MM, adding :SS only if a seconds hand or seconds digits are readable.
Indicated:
12:33
